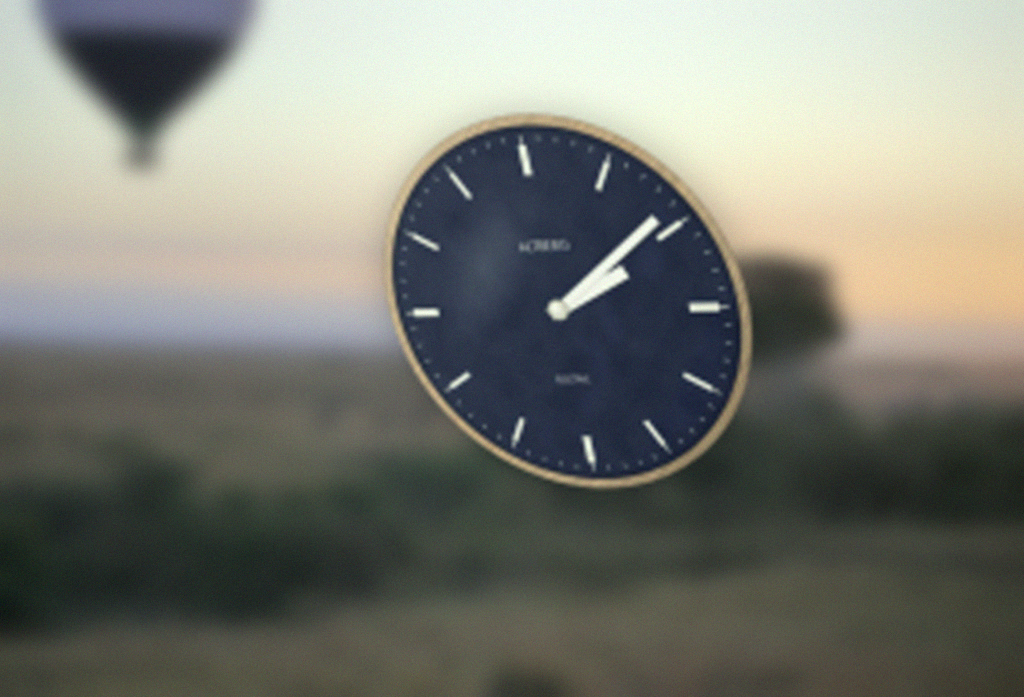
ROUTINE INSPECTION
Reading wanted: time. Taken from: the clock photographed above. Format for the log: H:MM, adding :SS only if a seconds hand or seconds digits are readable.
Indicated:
2:09
